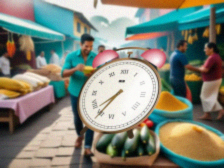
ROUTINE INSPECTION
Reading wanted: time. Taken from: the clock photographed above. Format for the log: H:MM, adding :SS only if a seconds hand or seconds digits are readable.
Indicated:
7:35
